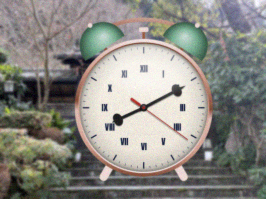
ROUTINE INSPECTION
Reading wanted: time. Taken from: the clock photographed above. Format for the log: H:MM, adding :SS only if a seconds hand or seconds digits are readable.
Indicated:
8:10:21
